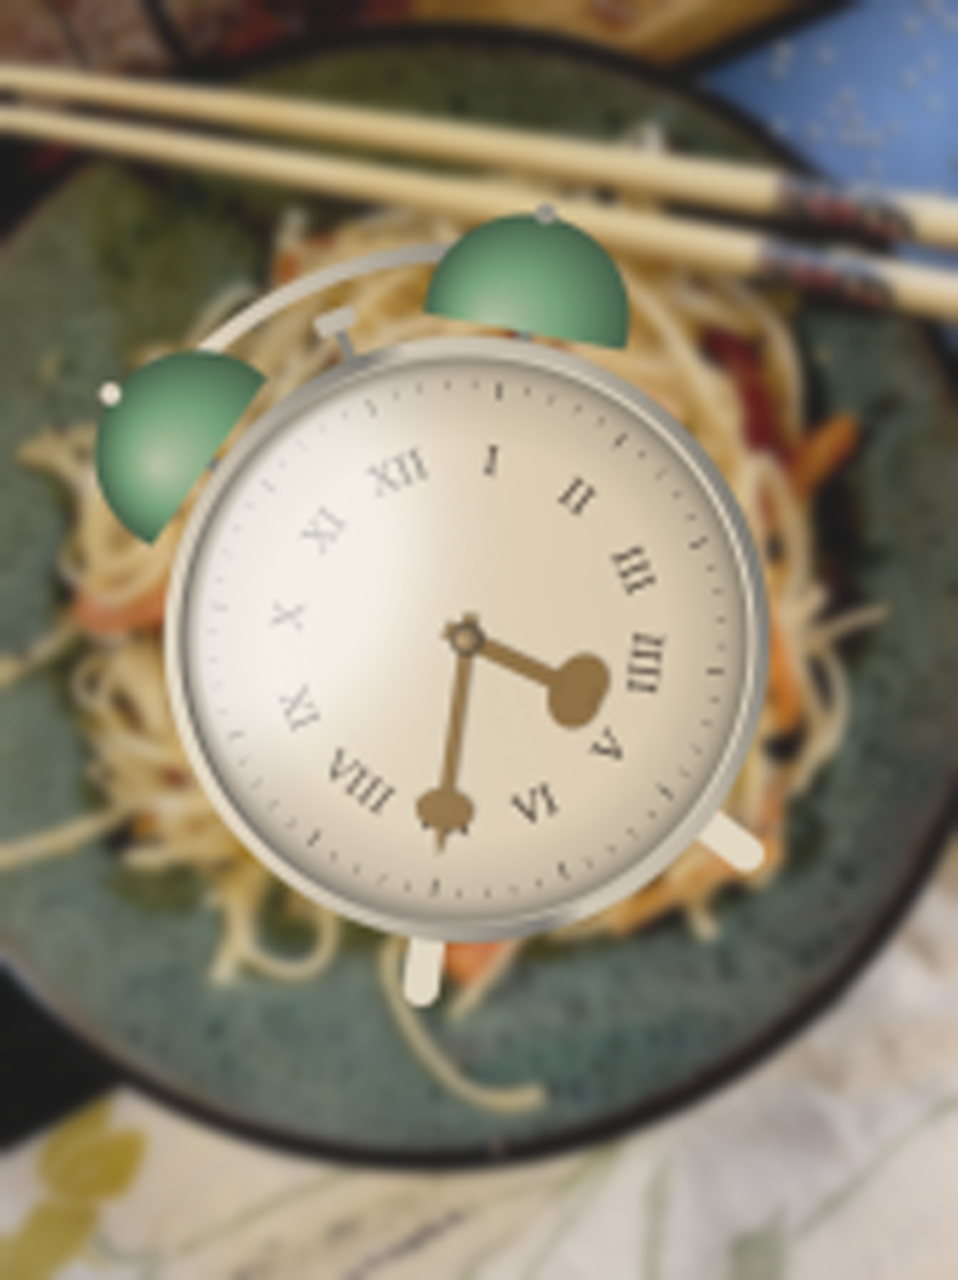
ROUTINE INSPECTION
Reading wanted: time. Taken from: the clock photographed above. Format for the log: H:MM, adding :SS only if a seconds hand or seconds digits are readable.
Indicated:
4:35
